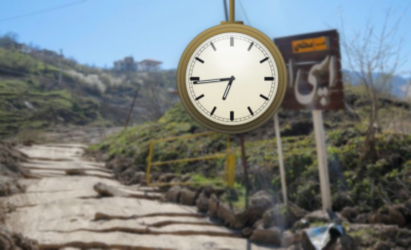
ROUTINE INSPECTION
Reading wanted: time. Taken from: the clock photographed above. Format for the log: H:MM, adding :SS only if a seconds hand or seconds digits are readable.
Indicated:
6:44
